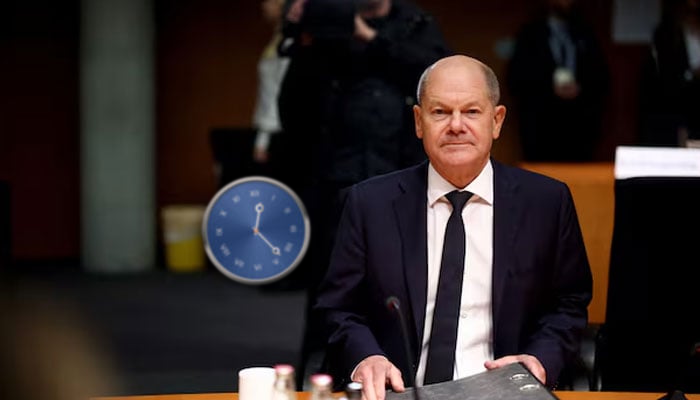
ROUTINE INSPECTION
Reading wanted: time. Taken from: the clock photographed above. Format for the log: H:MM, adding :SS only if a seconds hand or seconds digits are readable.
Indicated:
12:23
